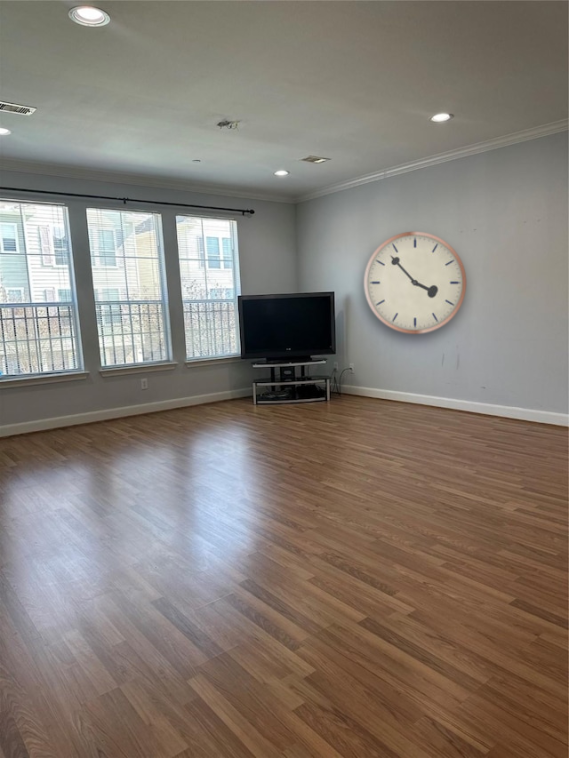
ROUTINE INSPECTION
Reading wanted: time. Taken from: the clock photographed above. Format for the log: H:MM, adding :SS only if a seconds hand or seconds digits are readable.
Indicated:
3:53
